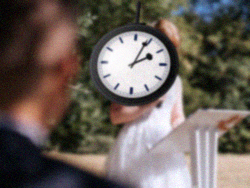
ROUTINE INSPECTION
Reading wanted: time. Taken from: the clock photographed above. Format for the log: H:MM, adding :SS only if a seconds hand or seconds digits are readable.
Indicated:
2:04
